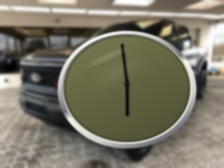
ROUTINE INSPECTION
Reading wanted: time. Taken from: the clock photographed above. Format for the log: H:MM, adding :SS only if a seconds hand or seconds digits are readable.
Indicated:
5:59
